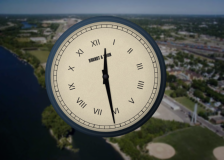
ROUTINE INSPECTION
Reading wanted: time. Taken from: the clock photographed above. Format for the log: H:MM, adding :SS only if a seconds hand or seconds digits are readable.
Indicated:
12:31
